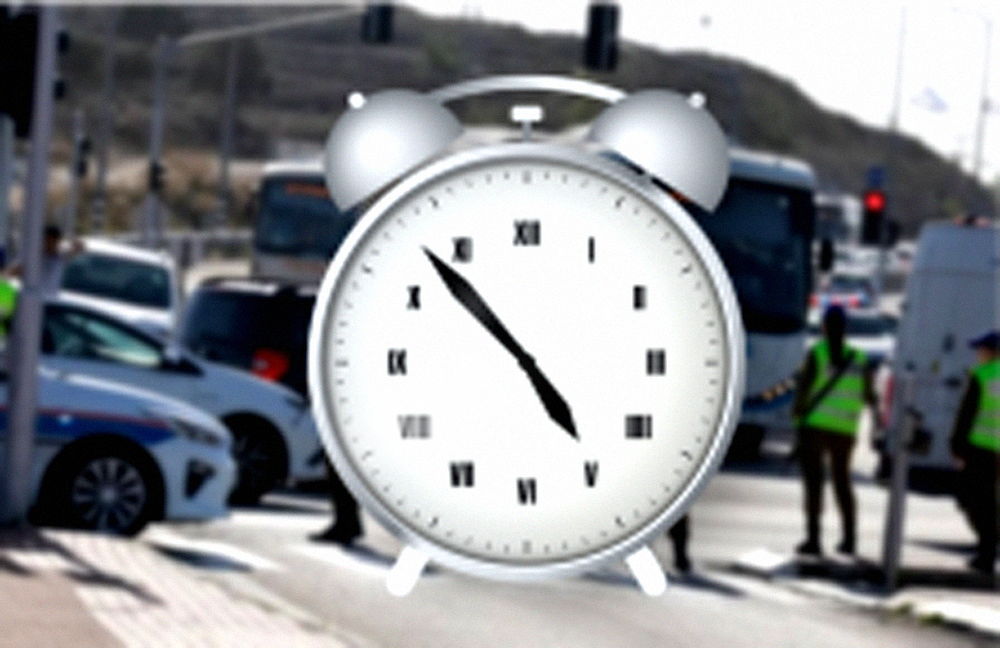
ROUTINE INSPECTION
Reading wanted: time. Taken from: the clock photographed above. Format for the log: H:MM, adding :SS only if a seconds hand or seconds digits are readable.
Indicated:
4:53
